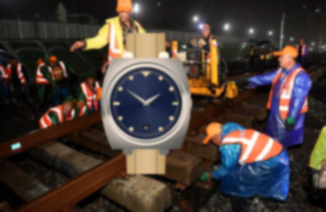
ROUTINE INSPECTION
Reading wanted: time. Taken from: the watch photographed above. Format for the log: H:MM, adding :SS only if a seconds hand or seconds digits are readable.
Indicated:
1:51
